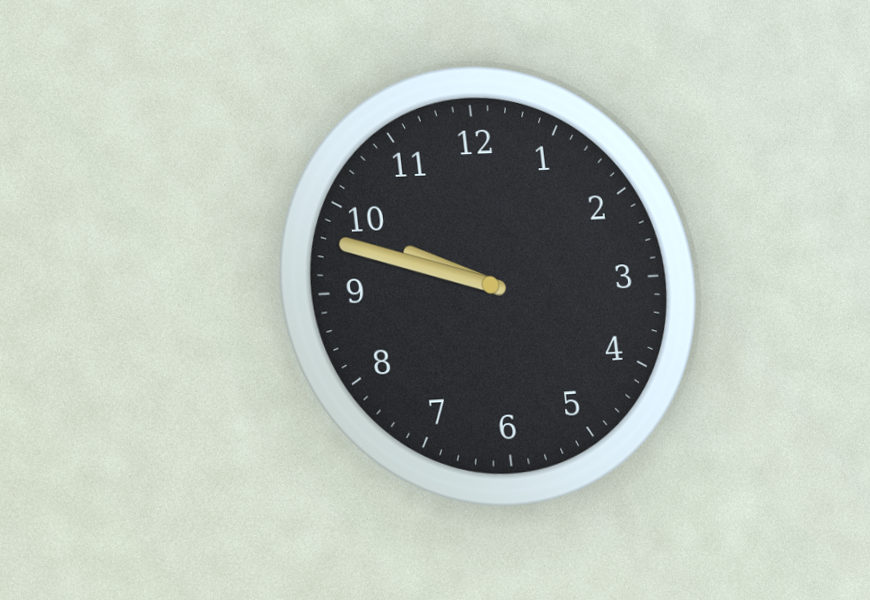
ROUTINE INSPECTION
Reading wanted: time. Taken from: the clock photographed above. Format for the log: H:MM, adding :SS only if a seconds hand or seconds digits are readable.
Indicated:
9:48
